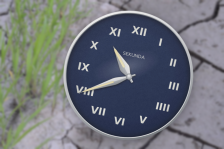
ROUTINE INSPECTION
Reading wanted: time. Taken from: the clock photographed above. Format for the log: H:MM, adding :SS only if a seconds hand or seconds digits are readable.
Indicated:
10:40
